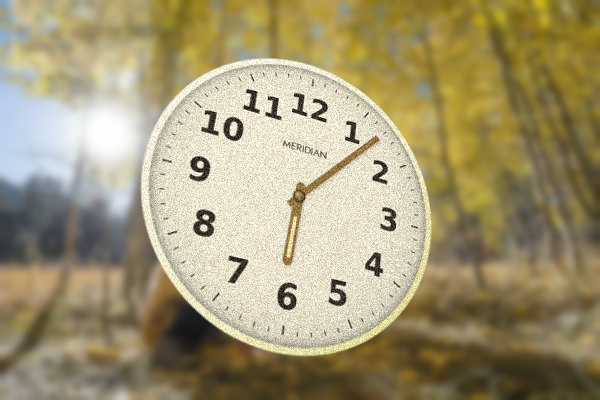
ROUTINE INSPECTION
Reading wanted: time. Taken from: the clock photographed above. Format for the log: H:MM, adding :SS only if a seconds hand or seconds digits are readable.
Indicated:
6:07
